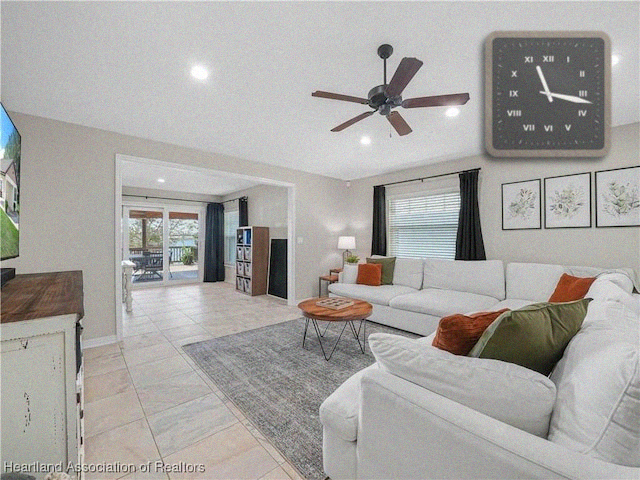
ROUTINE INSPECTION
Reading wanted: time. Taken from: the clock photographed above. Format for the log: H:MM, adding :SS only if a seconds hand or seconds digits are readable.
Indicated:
11:17
